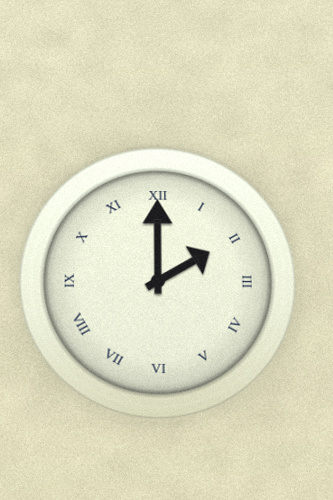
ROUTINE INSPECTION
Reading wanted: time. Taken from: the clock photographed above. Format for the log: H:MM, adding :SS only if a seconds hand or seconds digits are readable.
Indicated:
2:00
